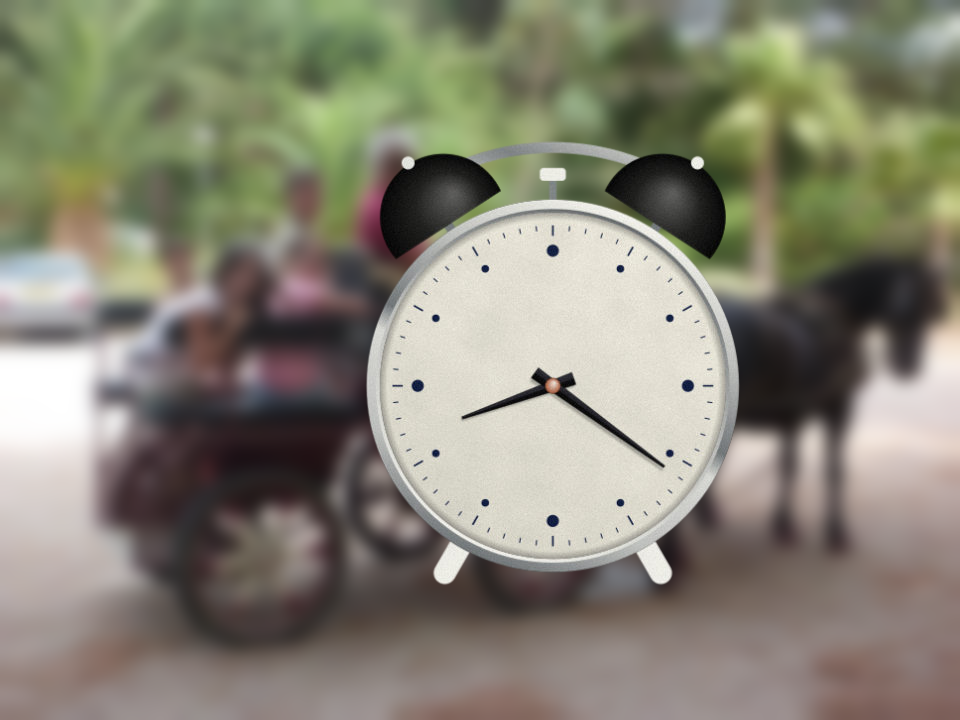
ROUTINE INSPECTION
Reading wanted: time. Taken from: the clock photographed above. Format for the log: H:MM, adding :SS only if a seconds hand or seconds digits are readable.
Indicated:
8:21
